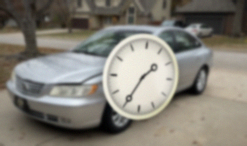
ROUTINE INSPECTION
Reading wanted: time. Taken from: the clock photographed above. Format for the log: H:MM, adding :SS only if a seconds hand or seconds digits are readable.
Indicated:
1:35
